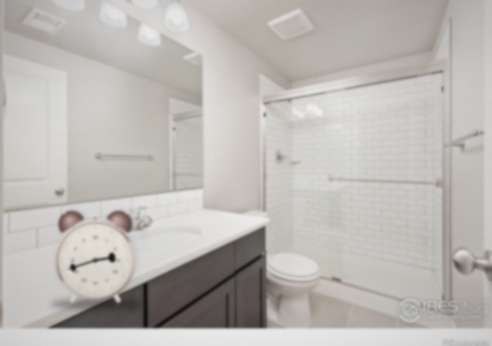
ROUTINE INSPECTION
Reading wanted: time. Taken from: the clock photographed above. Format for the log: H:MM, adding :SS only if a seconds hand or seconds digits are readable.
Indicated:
2:42
